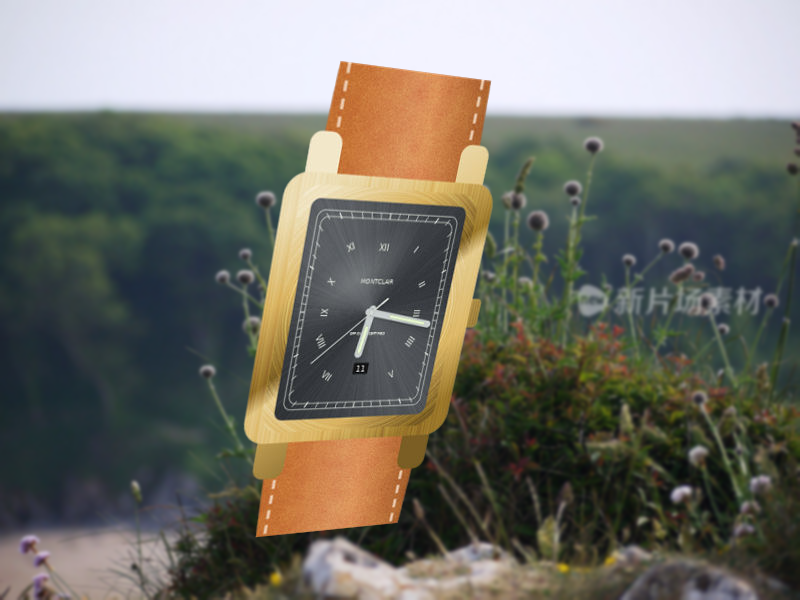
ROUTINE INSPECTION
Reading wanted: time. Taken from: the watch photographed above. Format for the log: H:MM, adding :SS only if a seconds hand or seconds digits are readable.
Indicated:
6:16:38
